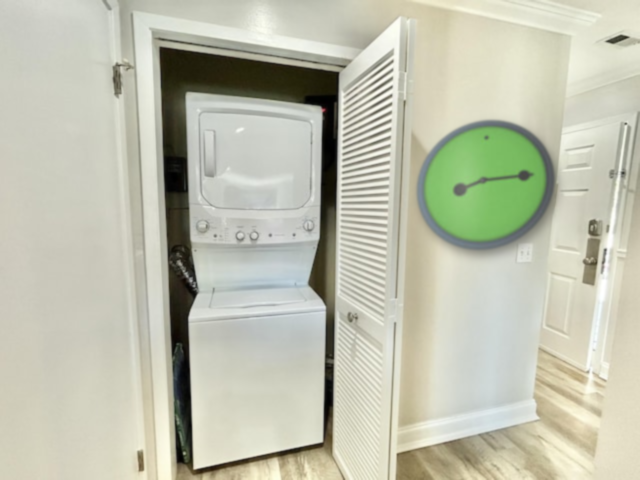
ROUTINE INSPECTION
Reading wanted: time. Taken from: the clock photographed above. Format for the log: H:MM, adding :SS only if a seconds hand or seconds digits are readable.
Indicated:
8:14
